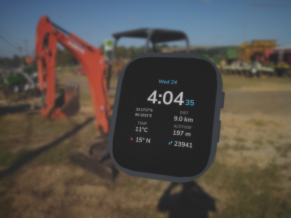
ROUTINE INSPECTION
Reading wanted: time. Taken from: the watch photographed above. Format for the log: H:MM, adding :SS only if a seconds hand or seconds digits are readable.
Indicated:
4:04
